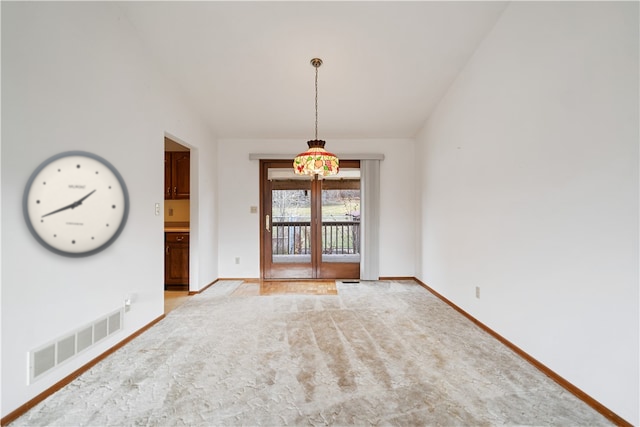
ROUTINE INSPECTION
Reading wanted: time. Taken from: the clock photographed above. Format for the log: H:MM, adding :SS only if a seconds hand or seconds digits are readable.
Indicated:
1:41
